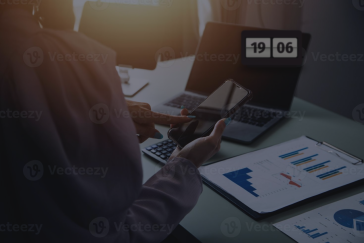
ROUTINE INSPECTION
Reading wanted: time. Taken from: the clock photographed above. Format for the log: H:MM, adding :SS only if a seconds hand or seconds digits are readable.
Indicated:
19:06
